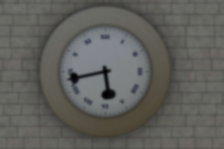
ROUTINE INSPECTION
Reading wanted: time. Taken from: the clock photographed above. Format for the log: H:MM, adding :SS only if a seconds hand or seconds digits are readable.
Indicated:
5:43
